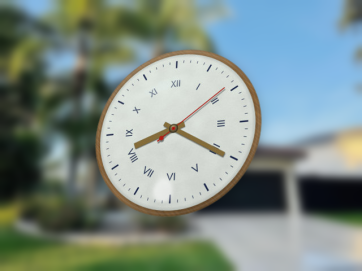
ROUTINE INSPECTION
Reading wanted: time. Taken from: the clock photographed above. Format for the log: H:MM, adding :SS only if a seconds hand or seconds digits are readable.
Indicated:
8:20:09
